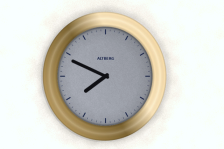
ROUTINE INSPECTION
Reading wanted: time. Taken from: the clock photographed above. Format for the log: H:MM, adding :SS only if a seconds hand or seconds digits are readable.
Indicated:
7:49
